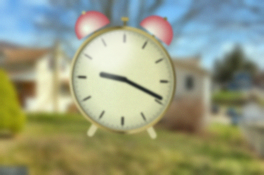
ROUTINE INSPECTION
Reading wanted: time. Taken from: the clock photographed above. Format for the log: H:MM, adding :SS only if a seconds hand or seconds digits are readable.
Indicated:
9:19
